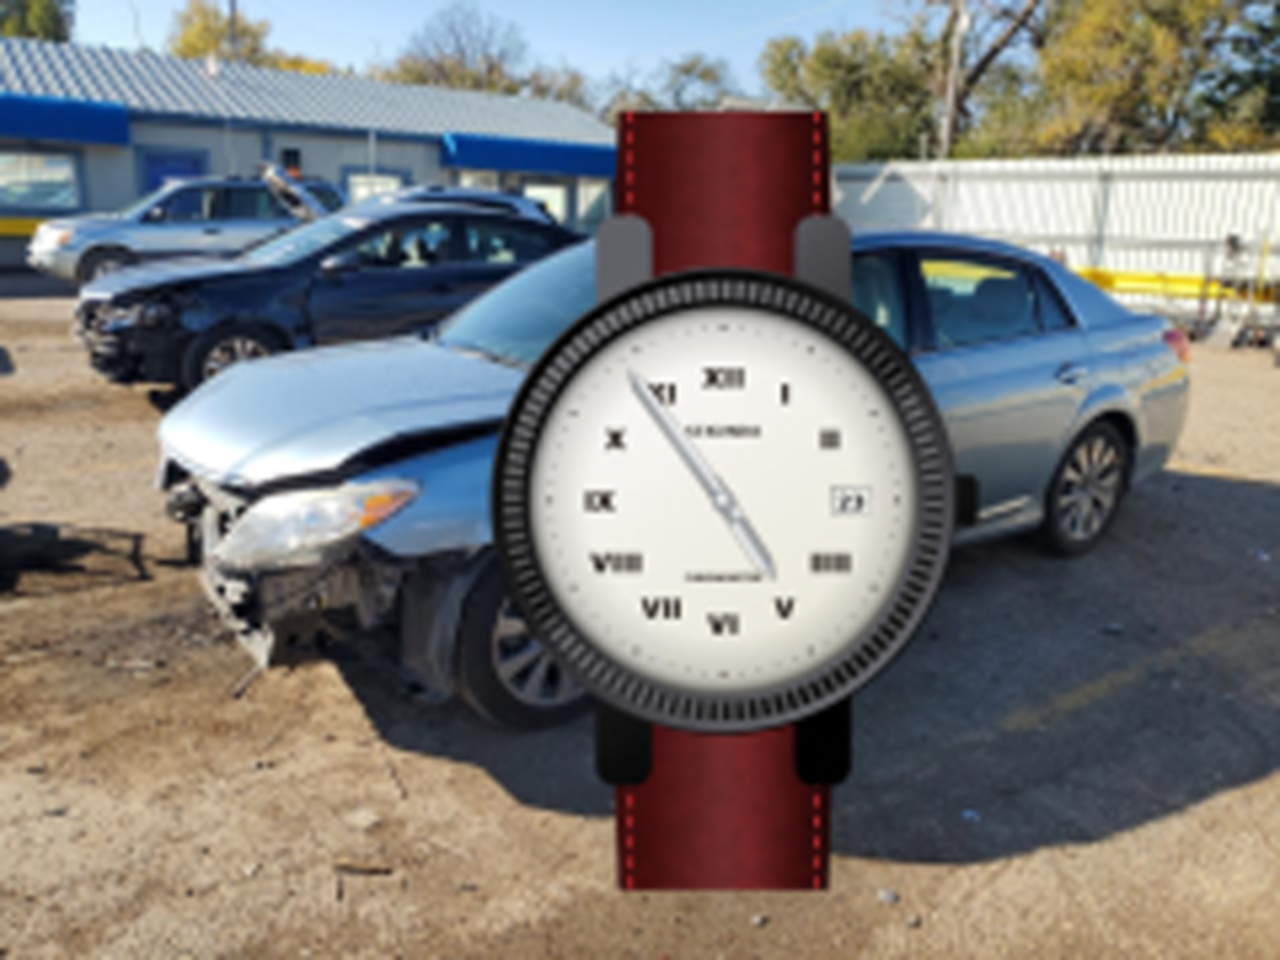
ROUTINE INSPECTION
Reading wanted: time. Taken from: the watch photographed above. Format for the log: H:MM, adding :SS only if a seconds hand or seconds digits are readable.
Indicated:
4:54
